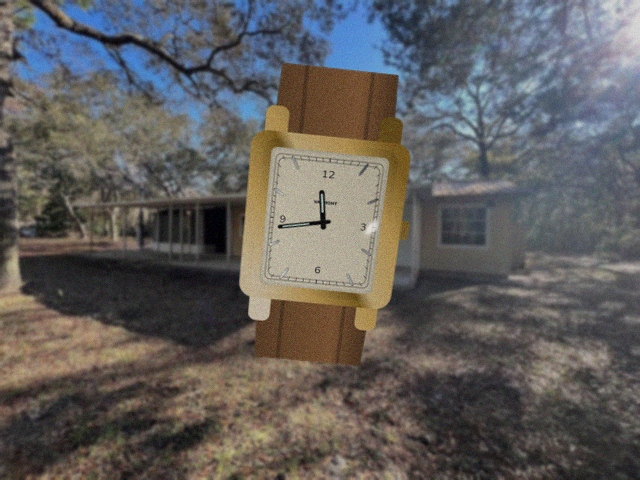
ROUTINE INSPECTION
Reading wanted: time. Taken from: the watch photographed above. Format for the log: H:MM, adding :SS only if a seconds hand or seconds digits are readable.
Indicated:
11:43
